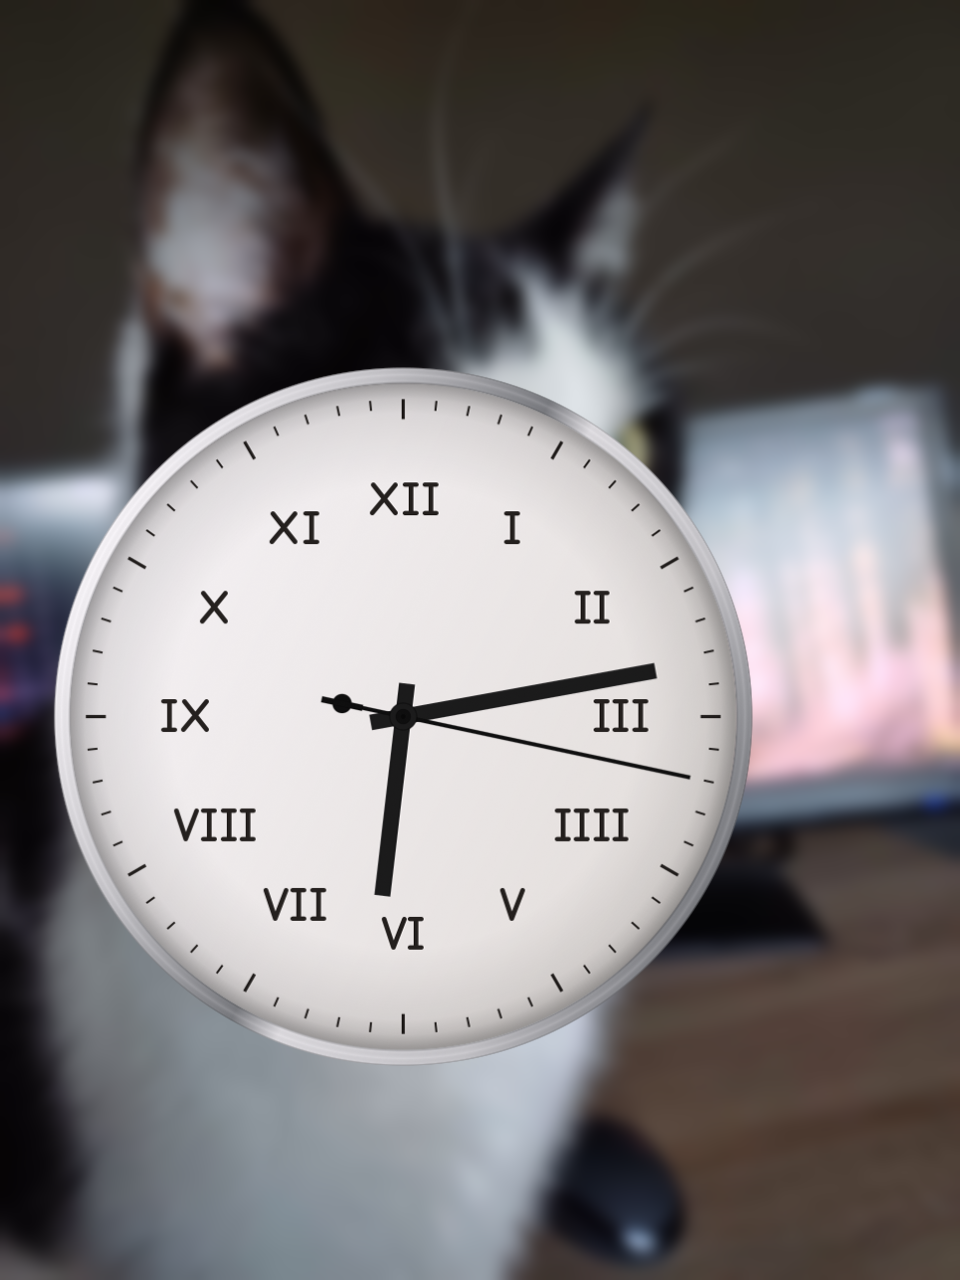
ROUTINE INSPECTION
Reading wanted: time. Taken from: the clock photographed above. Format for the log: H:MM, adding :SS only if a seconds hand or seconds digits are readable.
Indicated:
6:13:17
